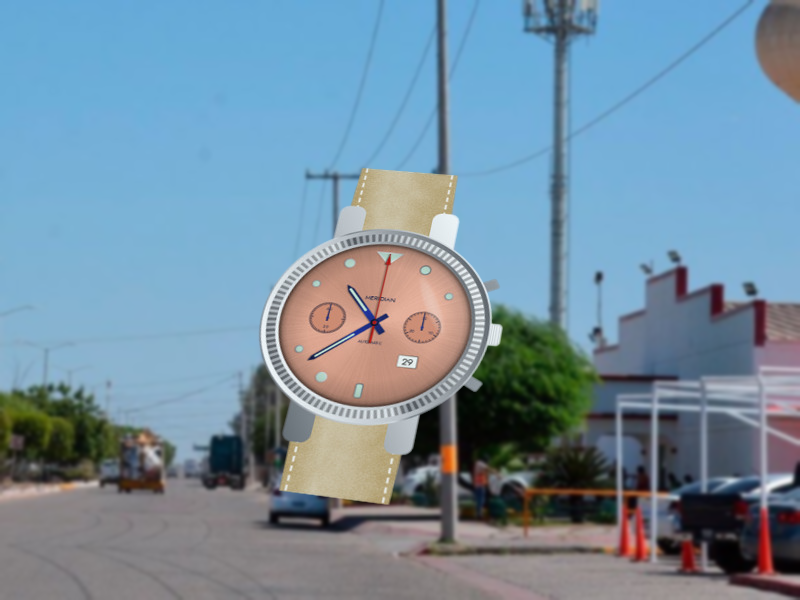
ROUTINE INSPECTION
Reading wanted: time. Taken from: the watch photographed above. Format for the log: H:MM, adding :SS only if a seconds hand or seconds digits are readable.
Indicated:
10:38
